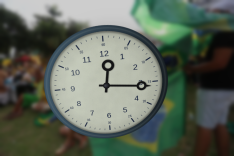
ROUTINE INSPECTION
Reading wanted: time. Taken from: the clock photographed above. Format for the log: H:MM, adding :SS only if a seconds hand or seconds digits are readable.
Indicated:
12:16
